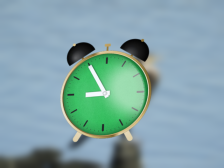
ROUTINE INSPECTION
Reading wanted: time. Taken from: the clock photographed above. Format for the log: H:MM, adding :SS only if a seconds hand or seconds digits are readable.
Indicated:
8:55
